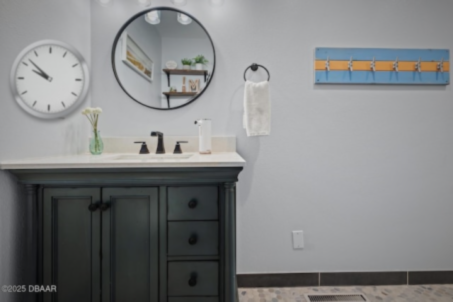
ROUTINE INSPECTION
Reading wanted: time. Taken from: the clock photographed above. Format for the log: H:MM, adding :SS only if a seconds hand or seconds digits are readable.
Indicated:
9:52
